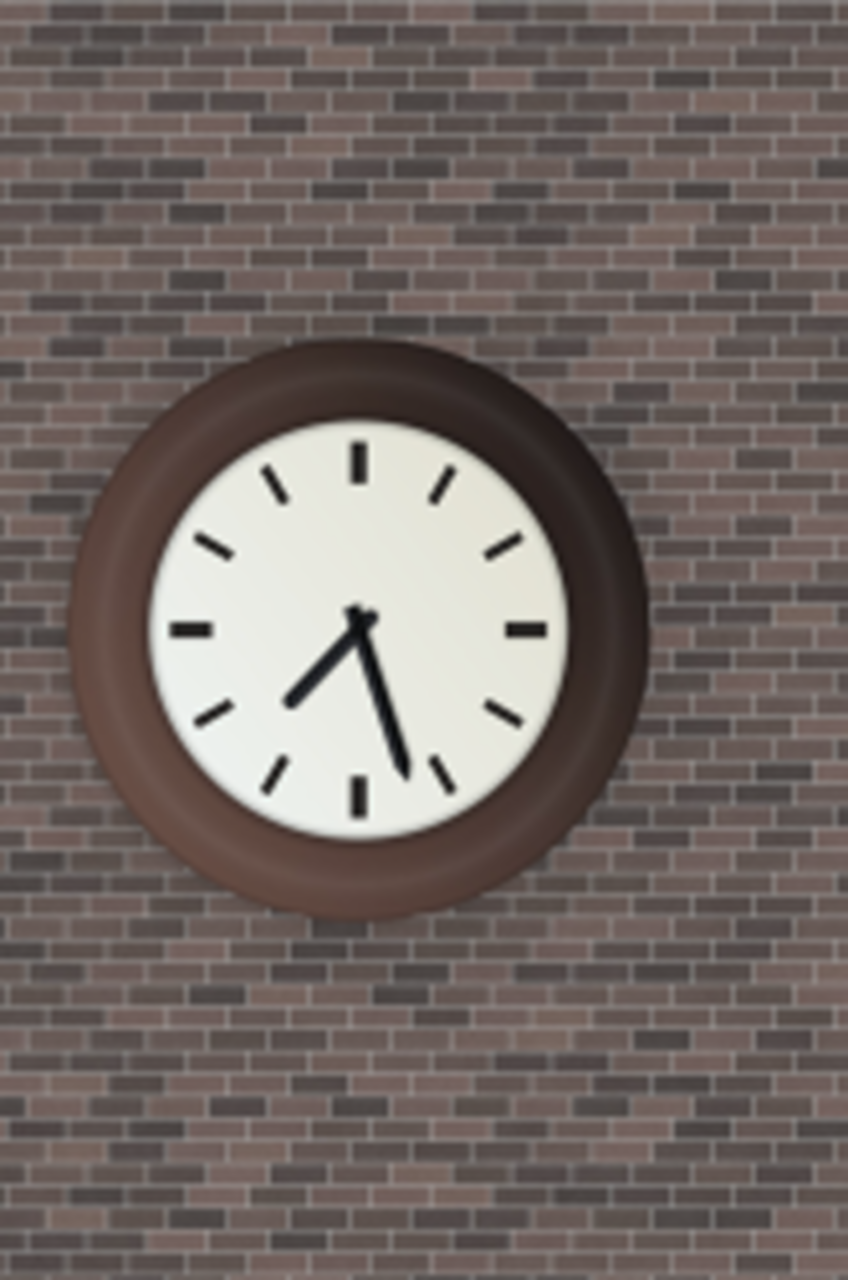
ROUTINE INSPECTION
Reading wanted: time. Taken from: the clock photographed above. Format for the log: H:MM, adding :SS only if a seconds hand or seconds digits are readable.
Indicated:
7:27
